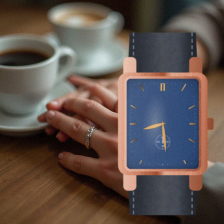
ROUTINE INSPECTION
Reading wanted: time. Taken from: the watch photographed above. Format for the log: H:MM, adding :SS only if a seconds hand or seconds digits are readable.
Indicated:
8:29
